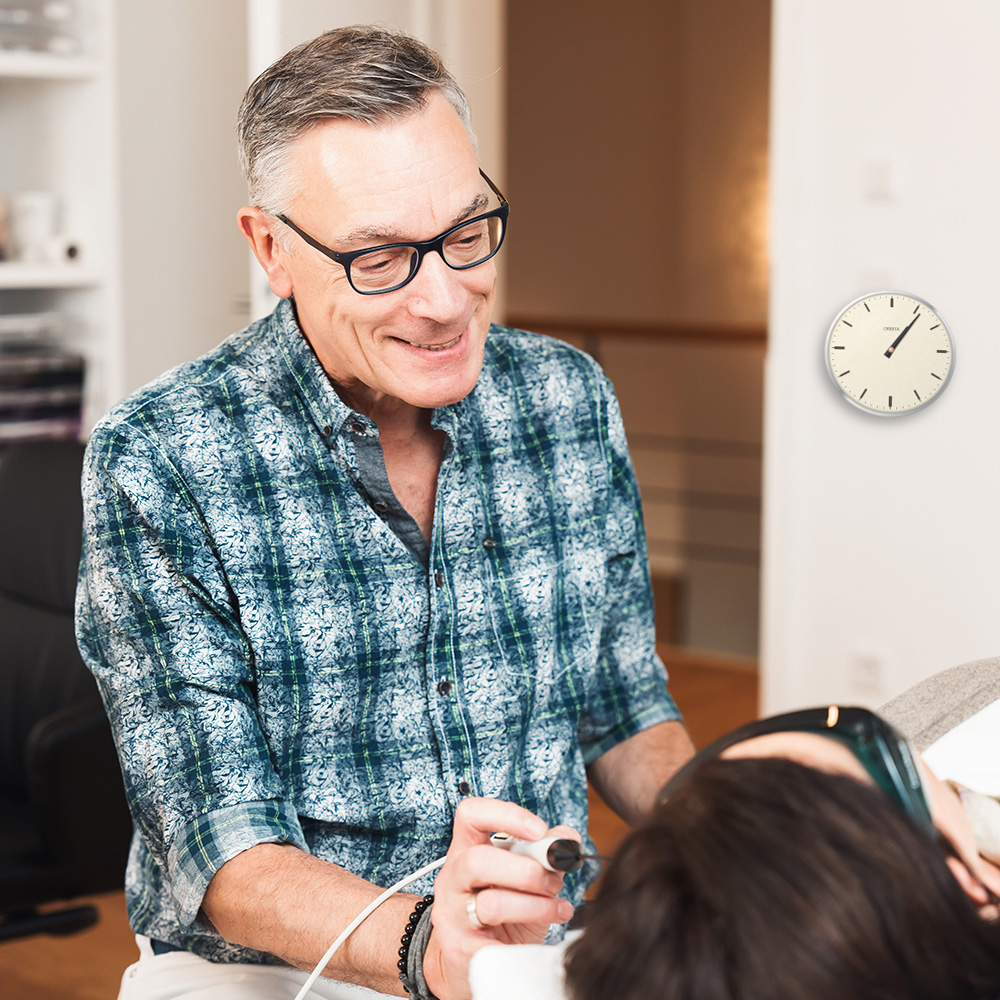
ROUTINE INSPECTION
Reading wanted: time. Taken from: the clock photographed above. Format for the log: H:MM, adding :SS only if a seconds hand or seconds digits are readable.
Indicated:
1:06
